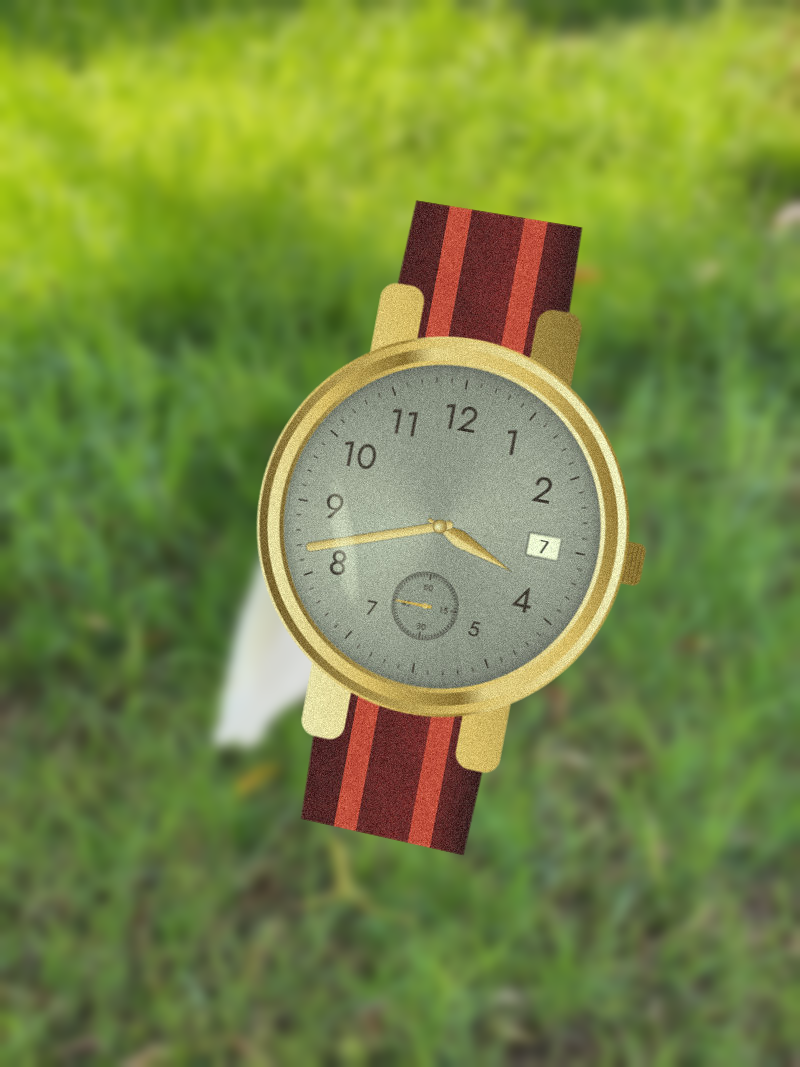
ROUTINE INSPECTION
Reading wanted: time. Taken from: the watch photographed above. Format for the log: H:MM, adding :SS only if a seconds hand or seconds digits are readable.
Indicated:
3:41:45
